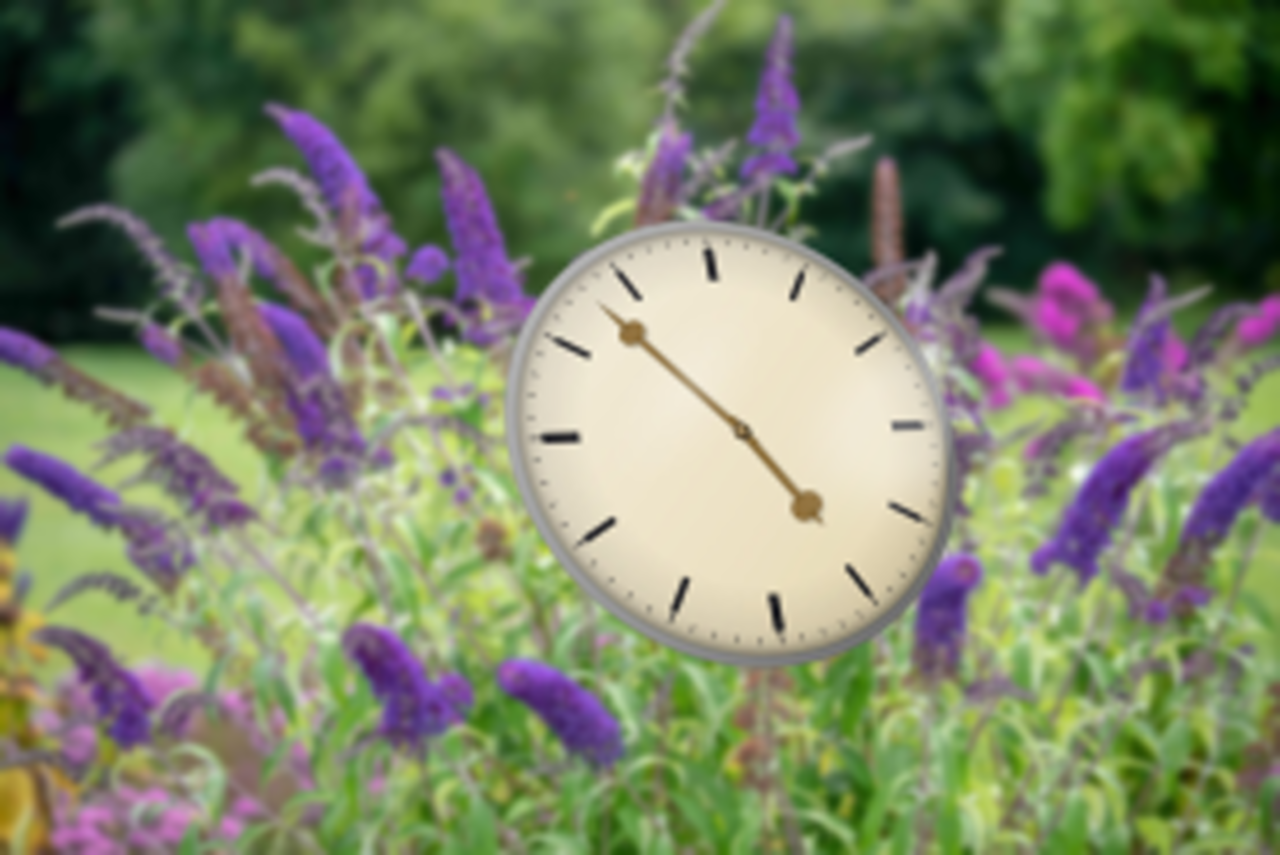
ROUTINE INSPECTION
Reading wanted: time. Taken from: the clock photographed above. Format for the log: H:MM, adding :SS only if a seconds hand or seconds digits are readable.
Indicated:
4:53
